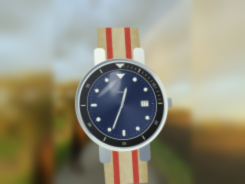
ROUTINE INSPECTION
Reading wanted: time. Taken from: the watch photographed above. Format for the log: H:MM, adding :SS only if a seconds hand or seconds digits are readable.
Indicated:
12:34
